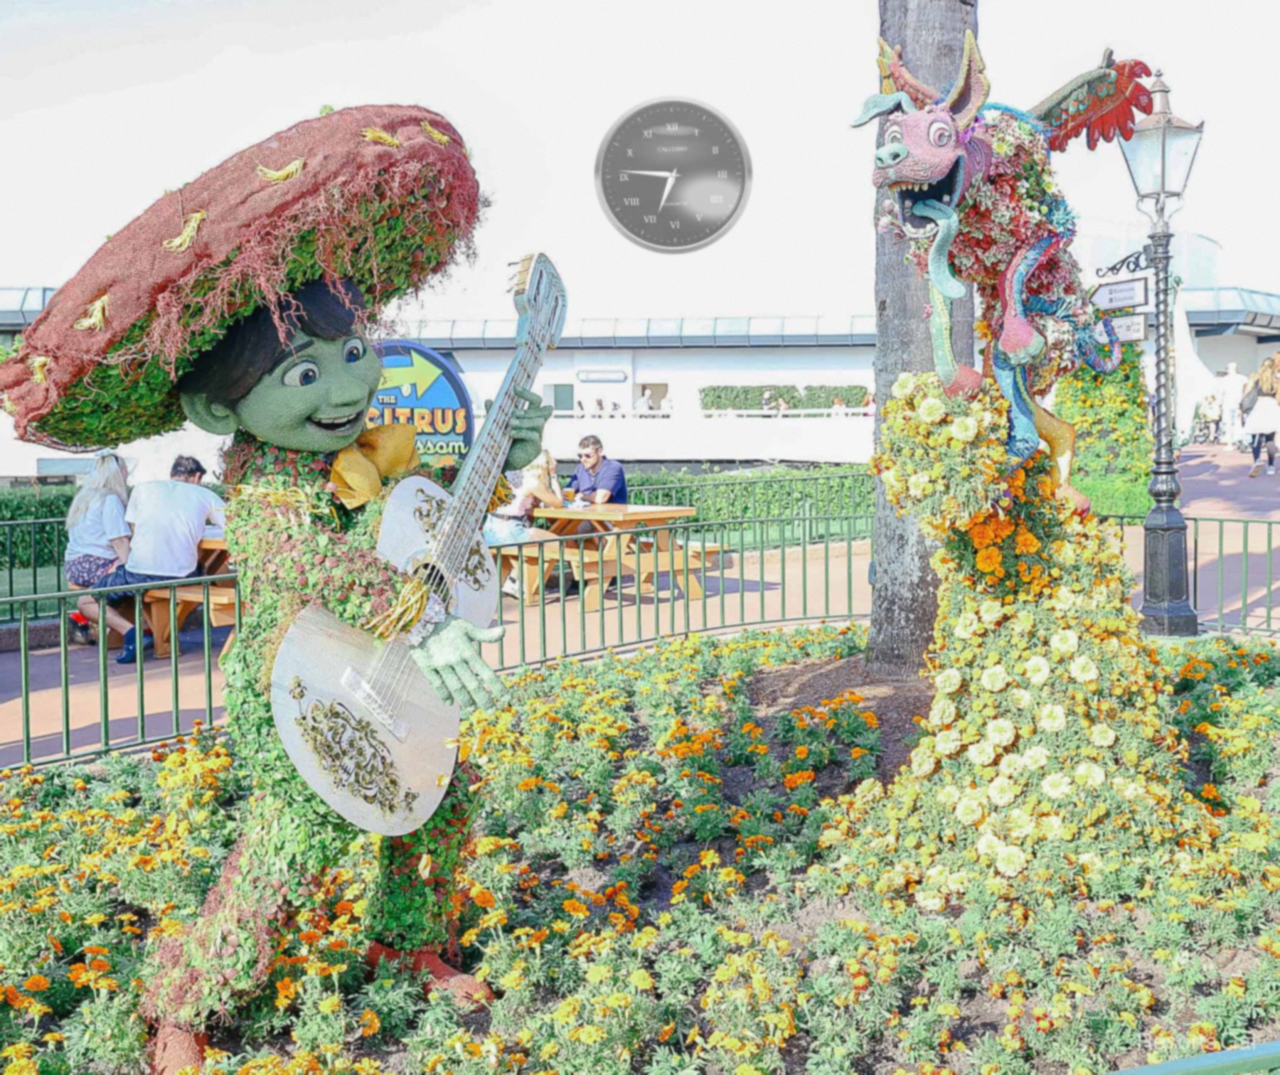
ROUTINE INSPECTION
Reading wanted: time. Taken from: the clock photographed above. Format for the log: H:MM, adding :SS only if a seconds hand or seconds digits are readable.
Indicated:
6:46
